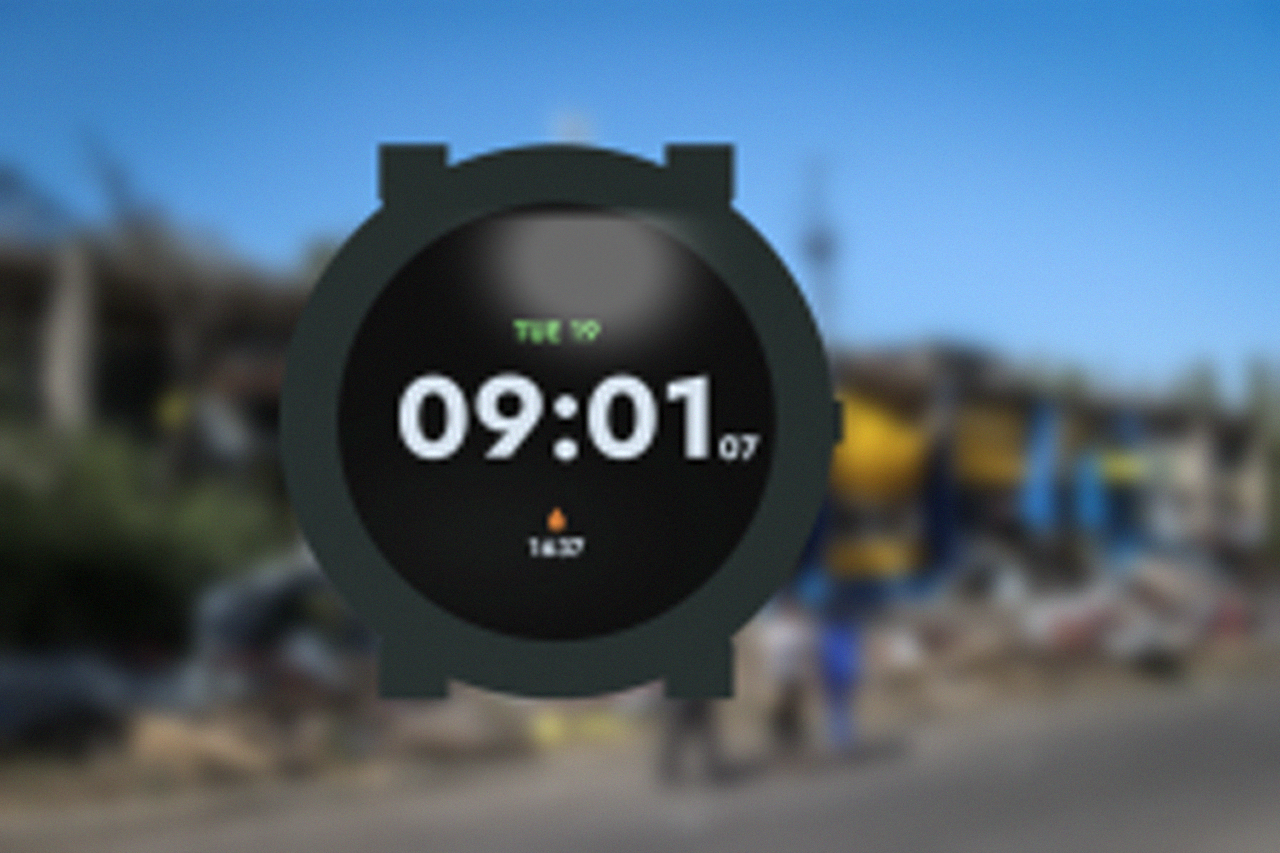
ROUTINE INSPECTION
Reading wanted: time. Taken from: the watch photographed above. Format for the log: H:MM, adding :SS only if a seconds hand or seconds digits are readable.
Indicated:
9:01
